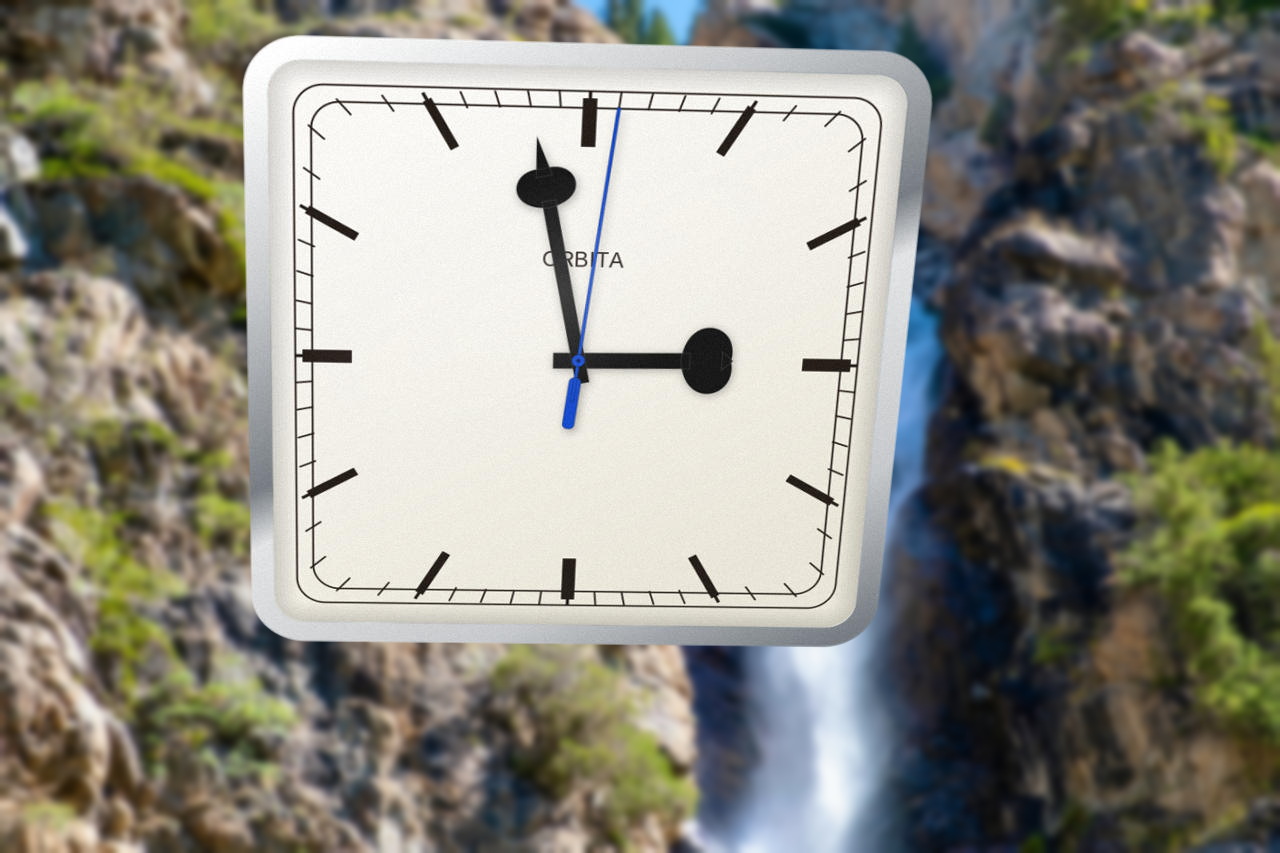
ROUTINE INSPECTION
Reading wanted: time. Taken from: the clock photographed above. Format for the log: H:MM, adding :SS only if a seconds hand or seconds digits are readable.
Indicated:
2:58:01
